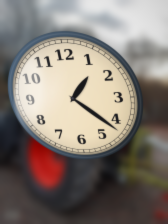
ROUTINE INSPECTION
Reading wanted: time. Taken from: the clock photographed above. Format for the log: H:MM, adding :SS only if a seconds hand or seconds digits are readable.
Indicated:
1:22
